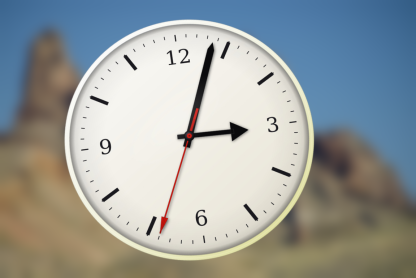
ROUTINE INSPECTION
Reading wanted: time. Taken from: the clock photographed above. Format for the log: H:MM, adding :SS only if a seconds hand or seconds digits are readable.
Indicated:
3:03:34
